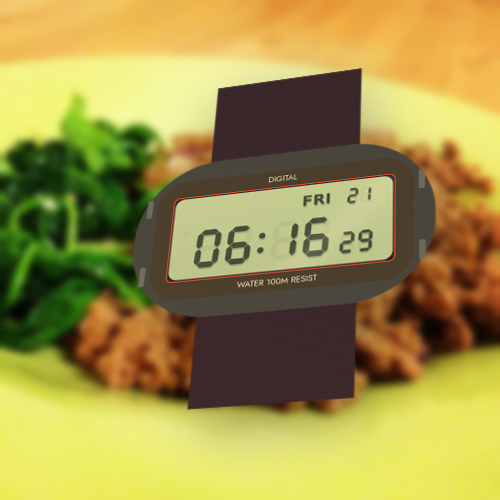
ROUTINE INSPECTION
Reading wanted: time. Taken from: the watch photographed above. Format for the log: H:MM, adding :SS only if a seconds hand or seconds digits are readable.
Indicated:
6:16:29
